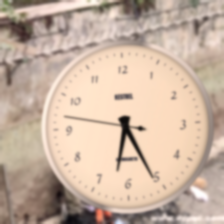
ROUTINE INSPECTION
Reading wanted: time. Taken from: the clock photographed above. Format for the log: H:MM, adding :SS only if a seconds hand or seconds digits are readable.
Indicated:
6:25:47
